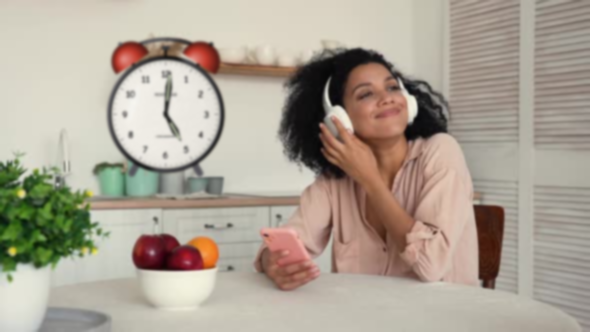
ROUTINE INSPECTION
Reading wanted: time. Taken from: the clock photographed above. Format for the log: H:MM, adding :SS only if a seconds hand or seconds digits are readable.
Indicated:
5:01
